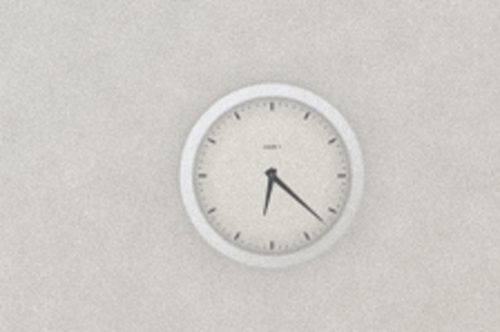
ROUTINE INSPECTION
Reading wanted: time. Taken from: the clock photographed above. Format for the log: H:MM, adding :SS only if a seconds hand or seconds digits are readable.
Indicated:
6:22
